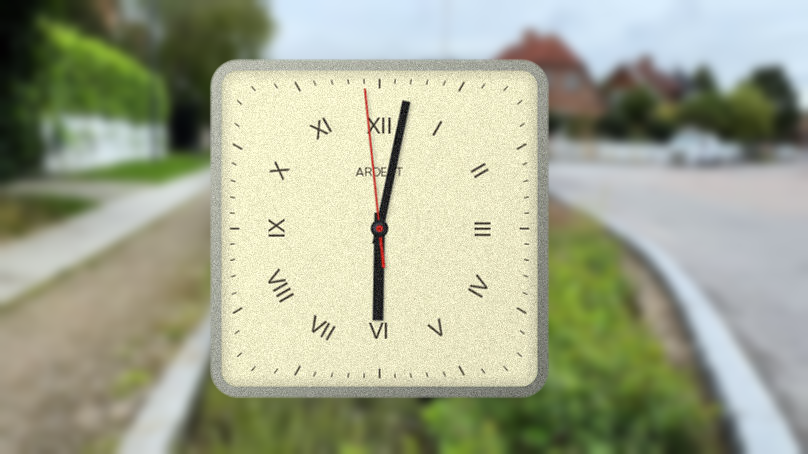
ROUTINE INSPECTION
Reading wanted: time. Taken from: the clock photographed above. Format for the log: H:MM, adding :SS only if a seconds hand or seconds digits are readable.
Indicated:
6:01:59
